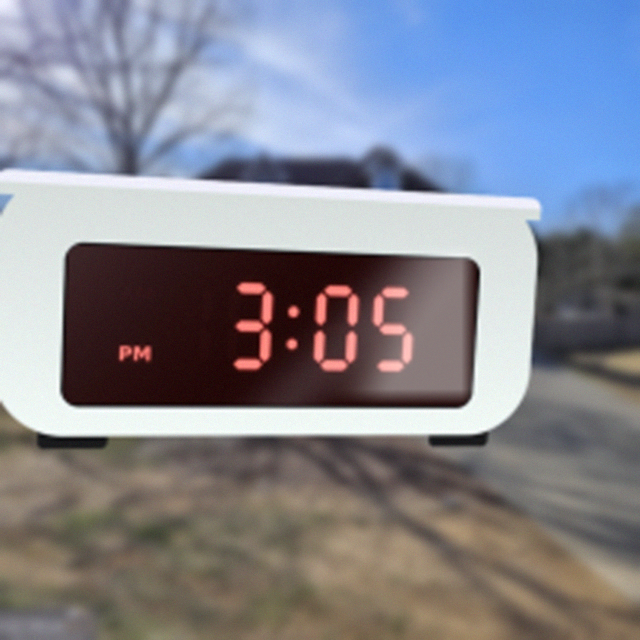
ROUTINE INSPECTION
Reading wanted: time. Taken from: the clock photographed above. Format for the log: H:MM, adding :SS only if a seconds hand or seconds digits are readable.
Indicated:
3:05
